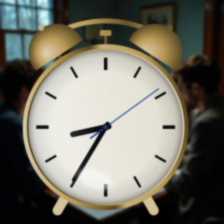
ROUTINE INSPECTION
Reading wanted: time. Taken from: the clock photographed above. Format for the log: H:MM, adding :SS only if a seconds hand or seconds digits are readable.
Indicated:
8:35:09
